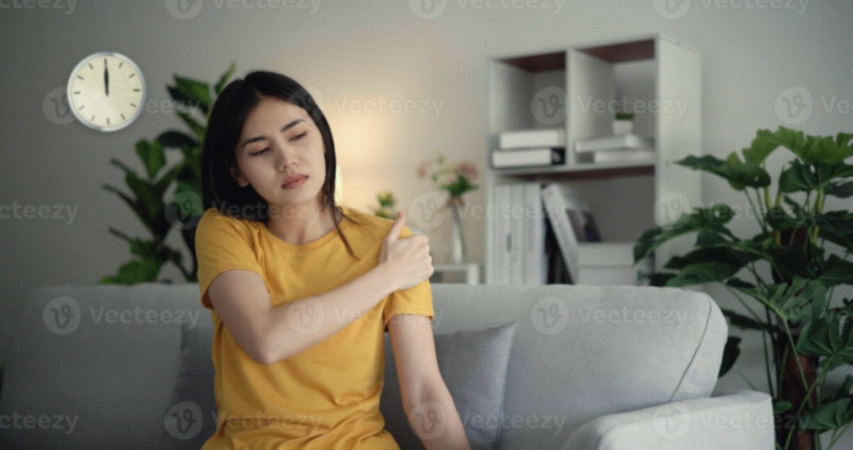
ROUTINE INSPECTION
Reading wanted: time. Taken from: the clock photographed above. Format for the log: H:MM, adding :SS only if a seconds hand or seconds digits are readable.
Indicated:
12:00
